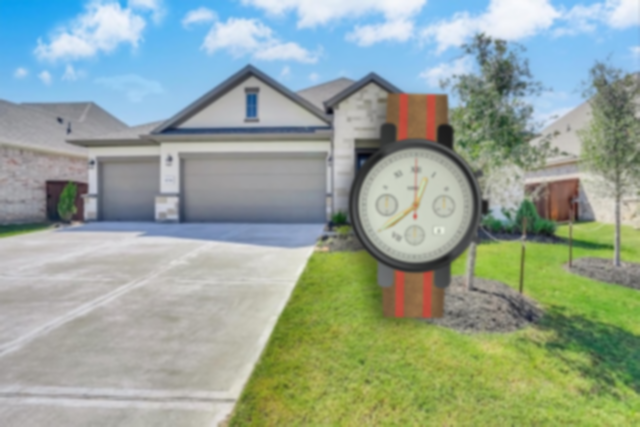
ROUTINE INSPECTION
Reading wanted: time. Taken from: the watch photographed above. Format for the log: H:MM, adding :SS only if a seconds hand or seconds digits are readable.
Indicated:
12:39
